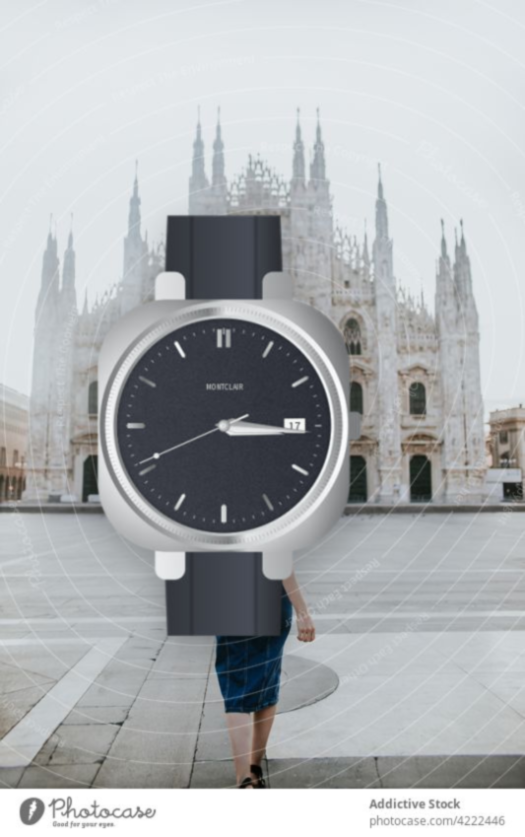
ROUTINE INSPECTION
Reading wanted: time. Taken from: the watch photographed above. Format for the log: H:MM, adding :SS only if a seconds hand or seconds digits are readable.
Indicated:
3:15:41
